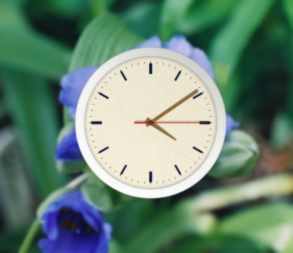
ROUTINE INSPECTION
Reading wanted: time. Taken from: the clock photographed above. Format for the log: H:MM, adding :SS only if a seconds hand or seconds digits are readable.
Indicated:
4:09:15
